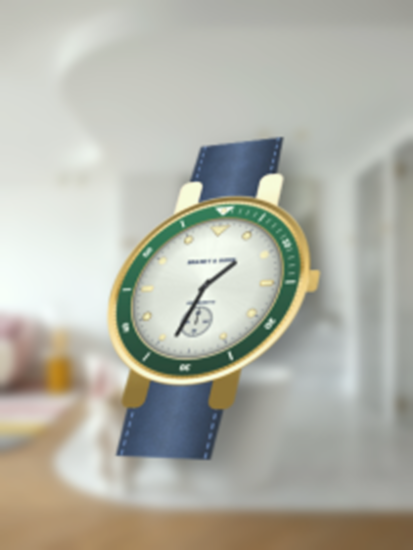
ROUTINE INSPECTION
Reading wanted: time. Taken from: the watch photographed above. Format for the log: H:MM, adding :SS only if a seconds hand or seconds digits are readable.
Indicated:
1:33
